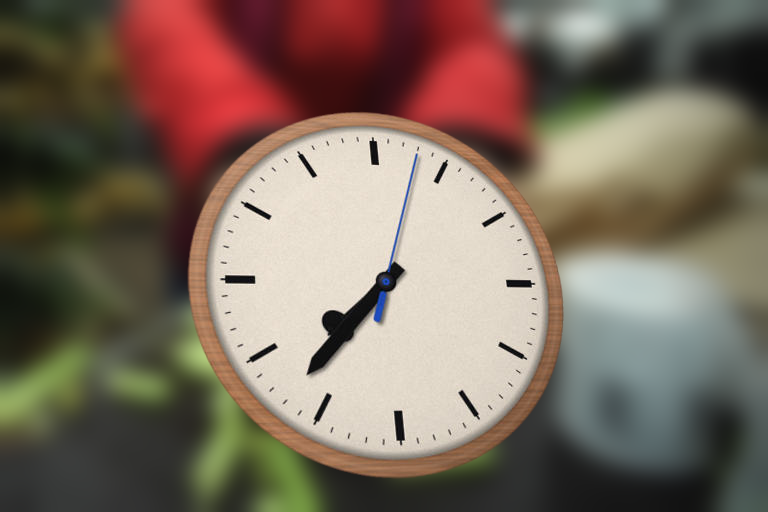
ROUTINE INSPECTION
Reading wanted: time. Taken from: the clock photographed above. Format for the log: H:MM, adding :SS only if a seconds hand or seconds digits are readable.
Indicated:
7:37:03
